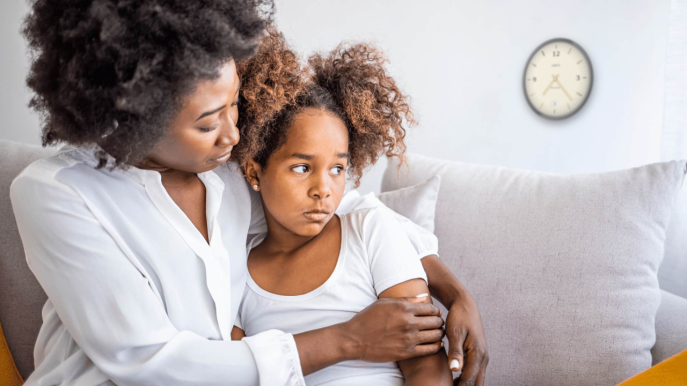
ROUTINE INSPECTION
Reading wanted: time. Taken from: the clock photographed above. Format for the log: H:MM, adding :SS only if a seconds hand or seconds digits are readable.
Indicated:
7:23
